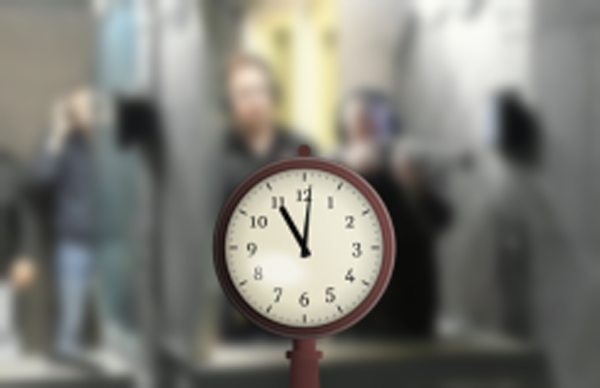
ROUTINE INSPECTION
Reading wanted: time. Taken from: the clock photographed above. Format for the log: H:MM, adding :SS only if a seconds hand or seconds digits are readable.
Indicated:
11:01
